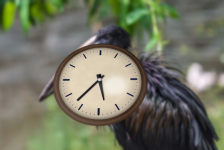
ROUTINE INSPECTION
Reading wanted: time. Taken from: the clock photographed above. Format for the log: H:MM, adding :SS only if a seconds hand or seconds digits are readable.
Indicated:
5:37
